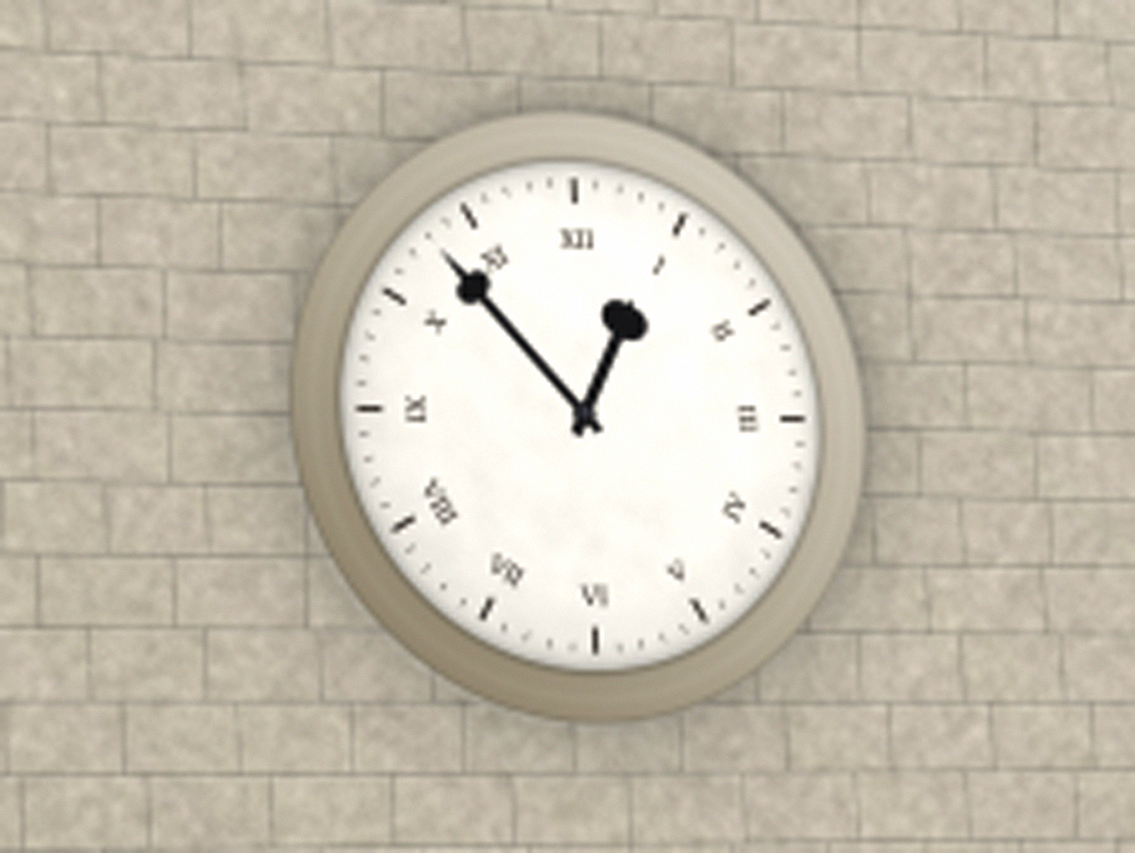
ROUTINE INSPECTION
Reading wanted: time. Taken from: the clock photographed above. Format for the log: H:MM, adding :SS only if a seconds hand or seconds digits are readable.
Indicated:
12:53
